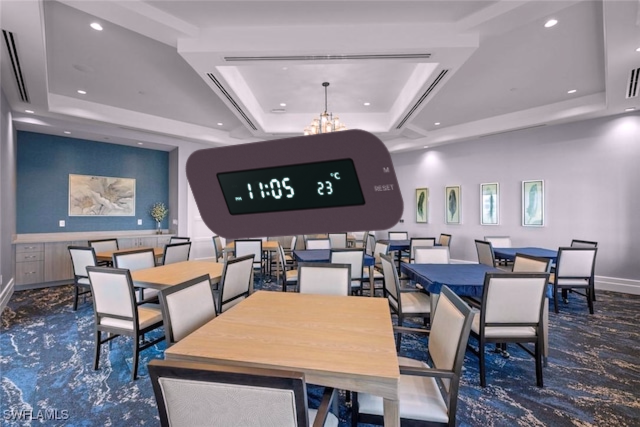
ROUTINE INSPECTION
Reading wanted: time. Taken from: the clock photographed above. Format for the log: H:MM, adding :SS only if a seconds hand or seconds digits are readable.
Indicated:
11:05
